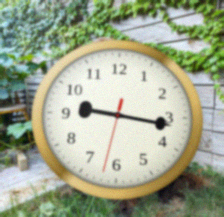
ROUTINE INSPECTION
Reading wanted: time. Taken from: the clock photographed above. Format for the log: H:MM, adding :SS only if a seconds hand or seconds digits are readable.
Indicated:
9:16:32
